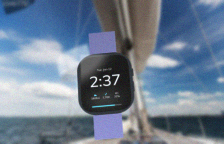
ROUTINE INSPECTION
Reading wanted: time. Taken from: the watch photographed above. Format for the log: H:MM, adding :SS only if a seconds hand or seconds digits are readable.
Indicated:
2:37
